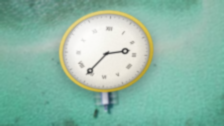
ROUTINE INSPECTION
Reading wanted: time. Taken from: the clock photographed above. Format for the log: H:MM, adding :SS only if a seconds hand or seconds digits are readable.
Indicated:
2:36
